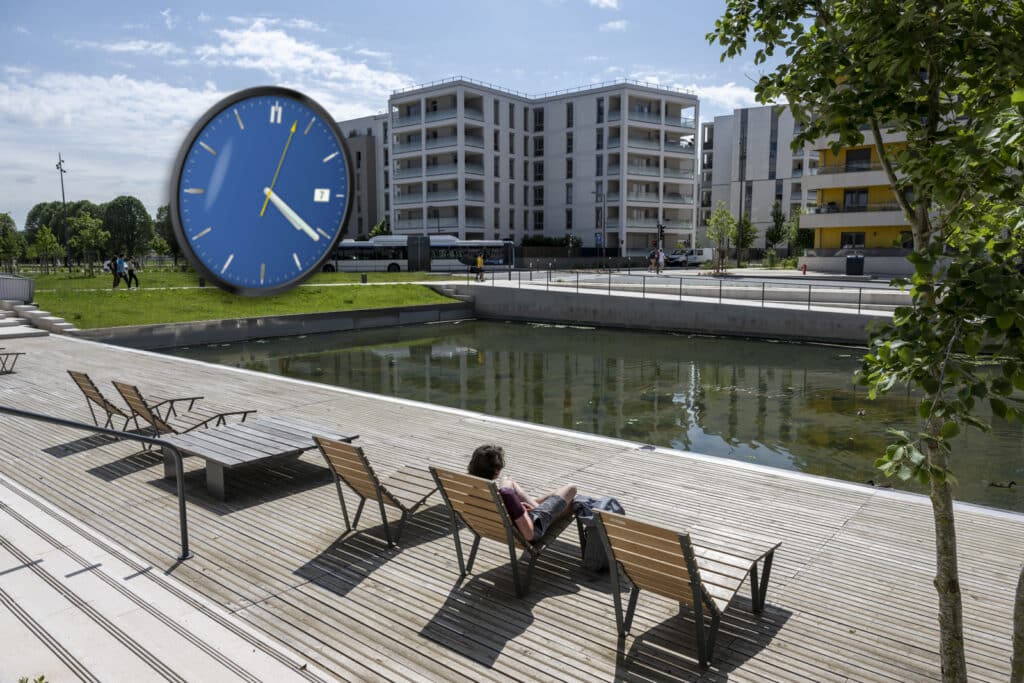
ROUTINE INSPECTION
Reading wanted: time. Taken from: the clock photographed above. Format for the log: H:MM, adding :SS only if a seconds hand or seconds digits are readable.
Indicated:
4:21:03
